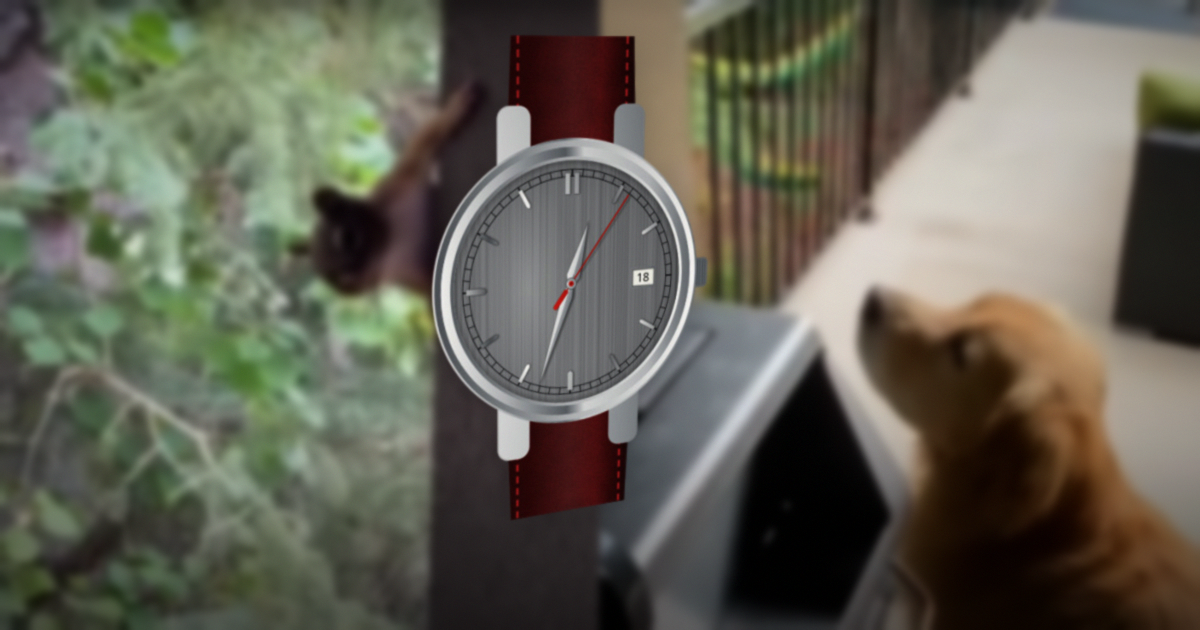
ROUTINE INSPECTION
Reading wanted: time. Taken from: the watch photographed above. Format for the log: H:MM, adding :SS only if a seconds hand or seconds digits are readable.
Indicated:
12:33:06
